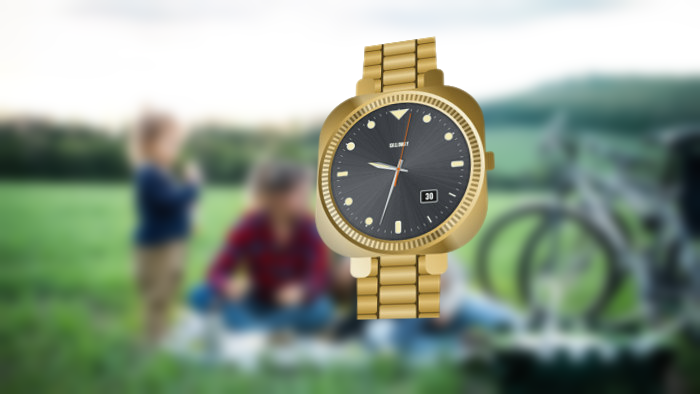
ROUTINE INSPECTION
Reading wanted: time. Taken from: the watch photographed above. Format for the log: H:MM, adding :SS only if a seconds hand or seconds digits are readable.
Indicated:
9:33:02
